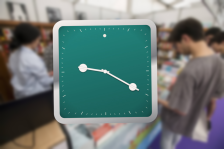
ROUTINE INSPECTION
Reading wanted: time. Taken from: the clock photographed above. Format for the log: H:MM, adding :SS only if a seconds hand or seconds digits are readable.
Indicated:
9:20
